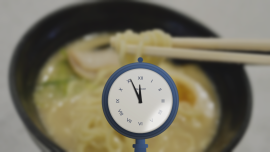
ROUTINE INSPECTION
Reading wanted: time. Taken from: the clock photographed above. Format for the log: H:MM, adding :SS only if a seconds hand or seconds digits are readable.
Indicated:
11:56
